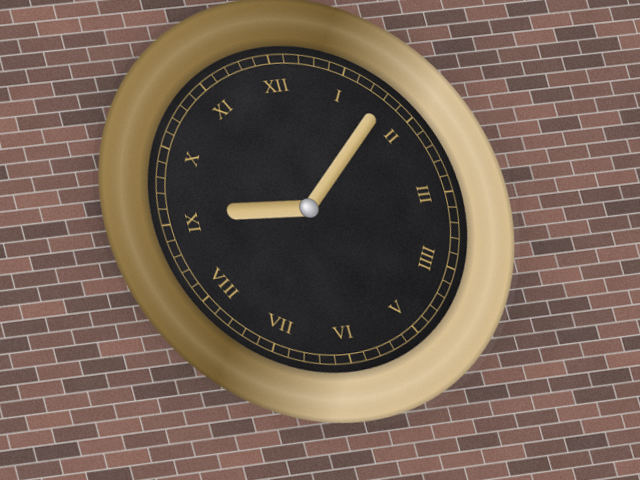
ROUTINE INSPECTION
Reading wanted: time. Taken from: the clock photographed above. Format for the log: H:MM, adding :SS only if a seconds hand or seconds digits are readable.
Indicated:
9:08
